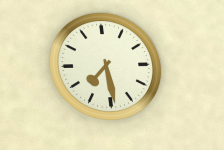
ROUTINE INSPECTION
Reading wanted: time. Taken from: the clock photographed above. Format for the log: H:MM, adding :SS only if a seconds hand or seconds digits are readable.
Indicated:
7:29
